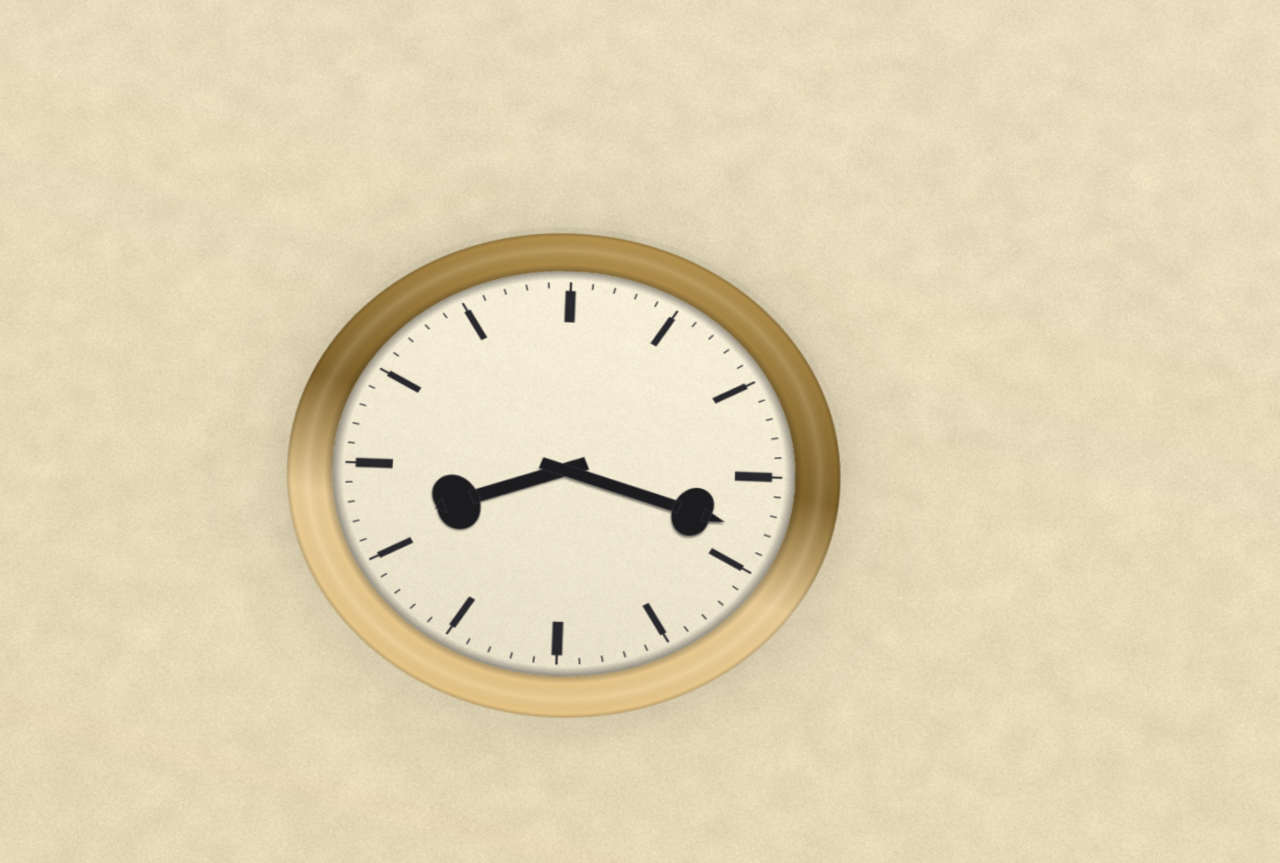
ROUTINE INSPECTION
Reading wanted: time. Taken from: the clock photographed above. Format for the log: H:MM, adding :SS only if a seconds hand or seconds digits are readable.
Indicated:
8:18
